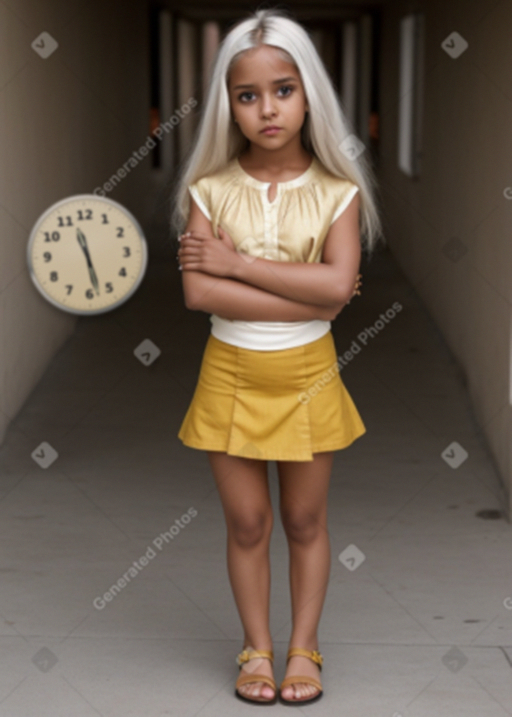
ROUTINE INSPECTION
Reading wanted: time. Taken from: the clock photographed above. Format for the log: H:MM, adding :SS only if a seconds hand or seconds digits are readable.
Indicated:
11:28
